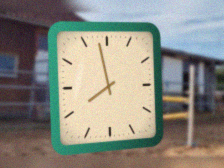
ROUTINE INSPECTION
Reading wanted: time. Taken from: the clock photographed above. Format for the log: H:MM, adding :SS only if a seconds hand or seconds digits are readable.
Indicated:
7:58
